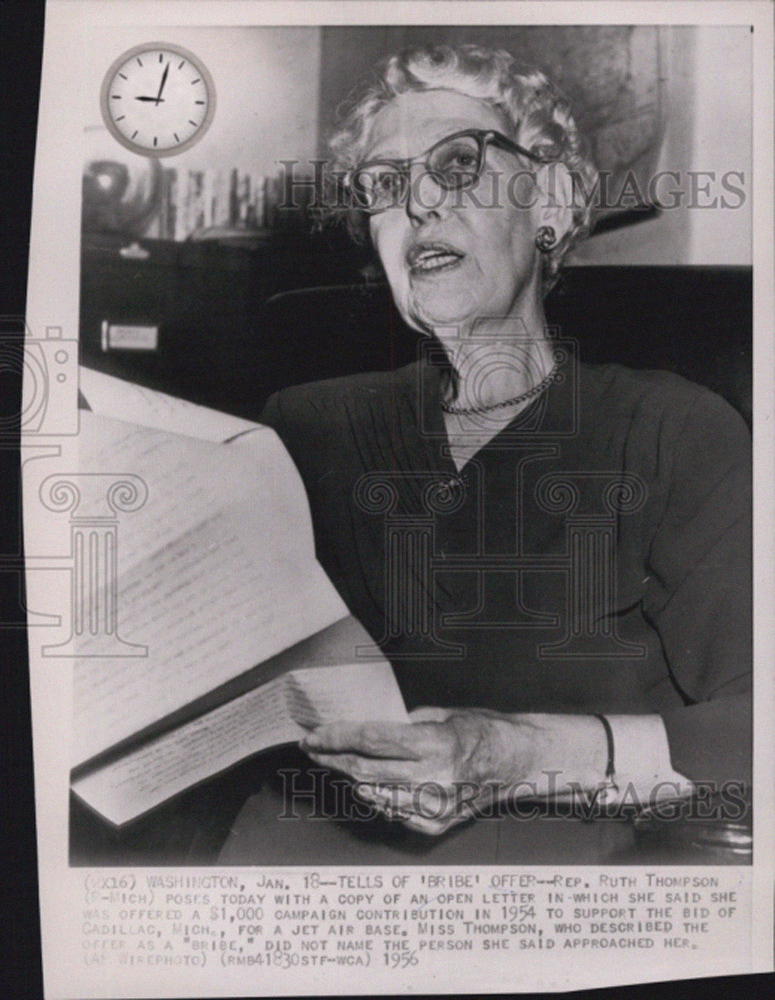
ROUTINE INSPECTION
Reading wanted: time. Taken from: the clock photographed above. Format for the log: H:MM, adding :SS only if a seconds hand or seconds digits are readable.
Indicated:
9:02
